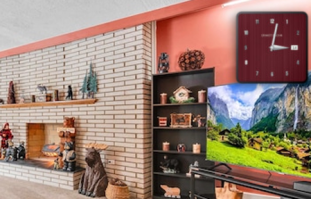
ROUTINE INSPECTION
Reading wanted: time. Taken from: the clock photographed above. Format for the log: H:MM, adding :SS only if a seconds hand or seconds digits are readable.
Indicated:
3:02
